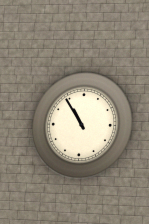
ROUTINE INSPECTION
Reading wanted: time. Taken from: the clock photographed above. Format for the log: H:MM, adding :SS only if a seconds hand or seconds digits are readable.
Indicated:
10:54
